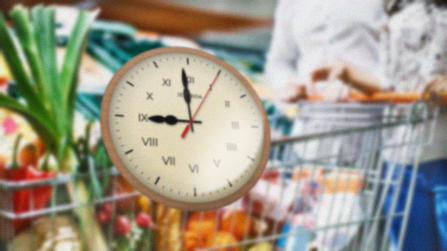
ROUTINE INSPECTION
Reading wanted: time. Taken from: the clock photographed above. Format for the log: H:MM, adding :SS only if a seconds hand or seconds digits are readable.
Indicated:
8:59:05
